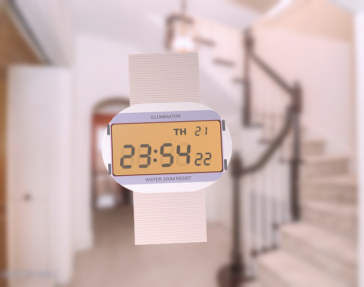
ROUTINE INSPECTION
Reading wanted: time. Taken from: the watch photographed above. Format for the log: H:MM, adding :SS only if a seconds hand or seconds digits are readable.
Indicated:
23:54:22
